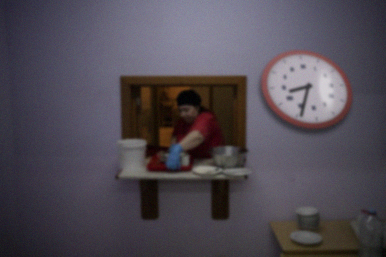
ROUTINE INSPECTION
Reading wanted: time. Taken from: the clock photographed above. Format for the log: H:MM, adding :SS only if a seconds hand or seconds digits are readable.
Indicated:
8:34
